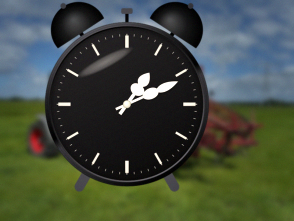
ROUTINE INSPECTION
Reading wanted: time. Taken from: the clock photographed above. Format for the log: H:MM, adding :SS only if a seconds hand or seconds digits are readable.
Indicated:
1:11
